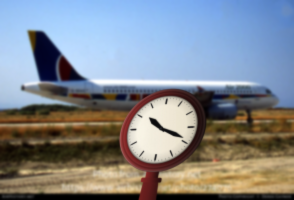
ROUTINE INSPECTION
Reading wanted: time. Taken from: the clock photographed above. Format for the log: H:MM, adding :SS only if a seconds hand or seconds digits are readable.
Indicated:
10:19
